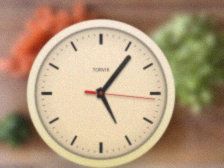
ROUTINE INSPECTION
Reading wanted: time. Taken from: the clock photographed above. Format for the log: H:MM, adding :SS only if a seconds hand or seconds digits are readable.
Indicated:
5:06:16
